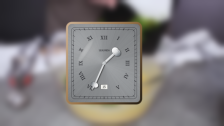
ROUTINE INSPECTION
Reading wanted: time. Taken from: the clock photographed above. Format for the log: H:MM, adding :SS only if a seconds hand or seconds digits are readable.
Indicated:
1:34
